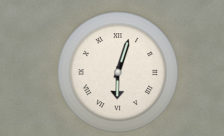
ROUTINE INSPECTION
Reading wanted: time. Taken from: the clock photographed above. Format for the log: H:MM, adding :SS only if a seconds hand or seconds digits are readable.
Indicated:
6:03
